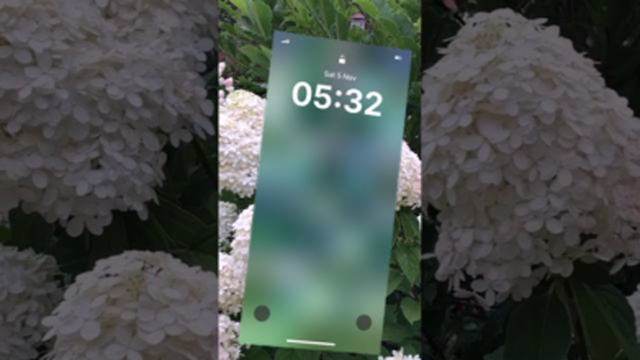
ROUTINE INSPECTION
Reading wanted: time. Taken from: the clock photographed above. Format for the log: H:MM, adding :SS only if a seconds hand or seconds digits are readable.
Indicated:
5:32
